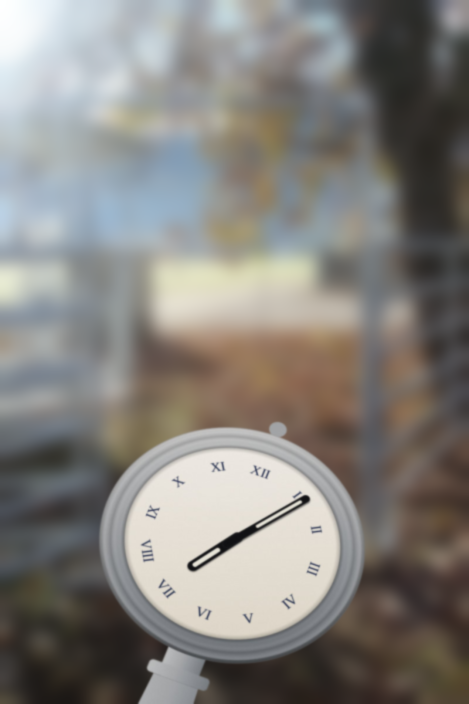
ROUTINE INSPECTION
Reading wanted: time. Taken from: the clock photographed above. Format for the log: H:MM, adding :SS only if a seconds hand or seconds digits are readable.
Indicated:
7:06
